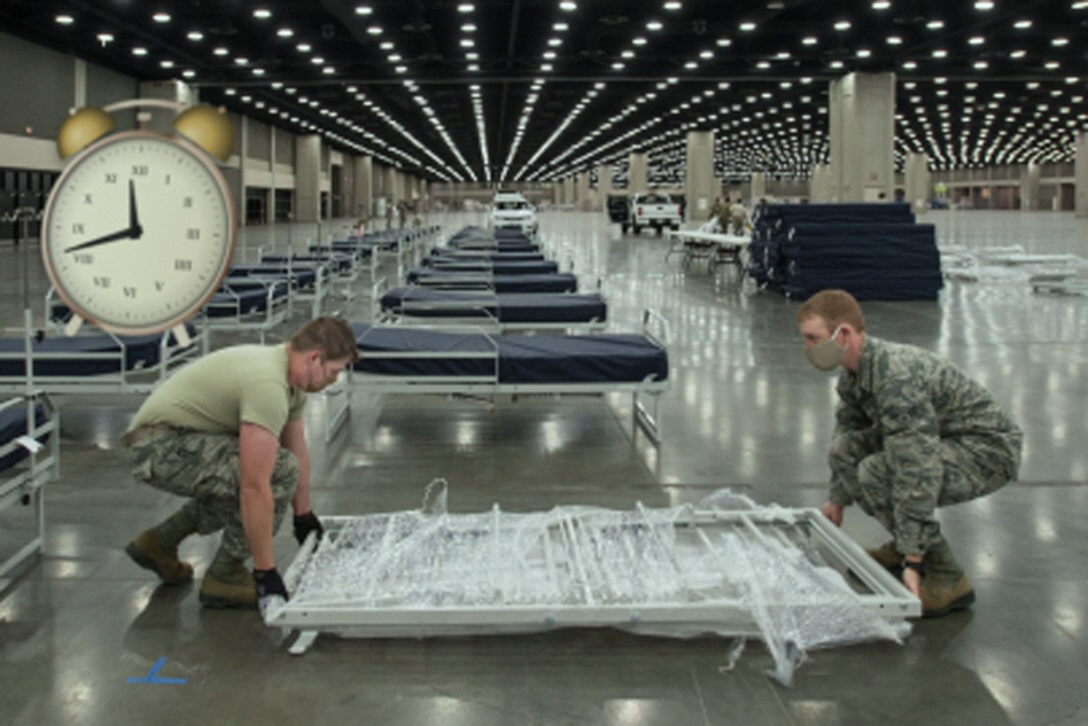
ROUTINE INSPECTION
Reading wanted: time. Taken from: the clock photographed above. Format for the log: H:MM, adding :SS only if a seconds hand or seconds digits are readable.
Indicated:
11:42
